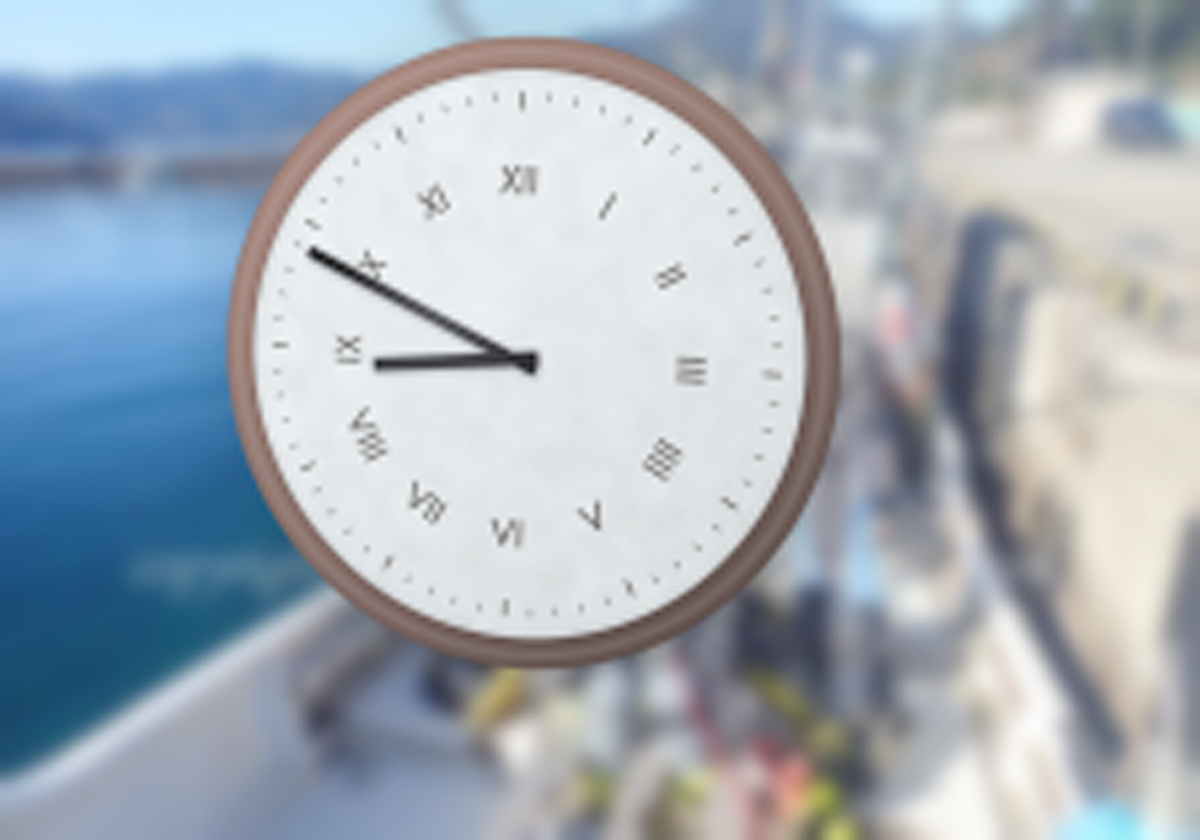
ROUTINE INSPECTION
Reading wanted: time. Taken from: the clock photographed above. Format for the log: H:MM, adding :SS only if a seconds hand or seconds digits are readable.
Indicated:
8:49
